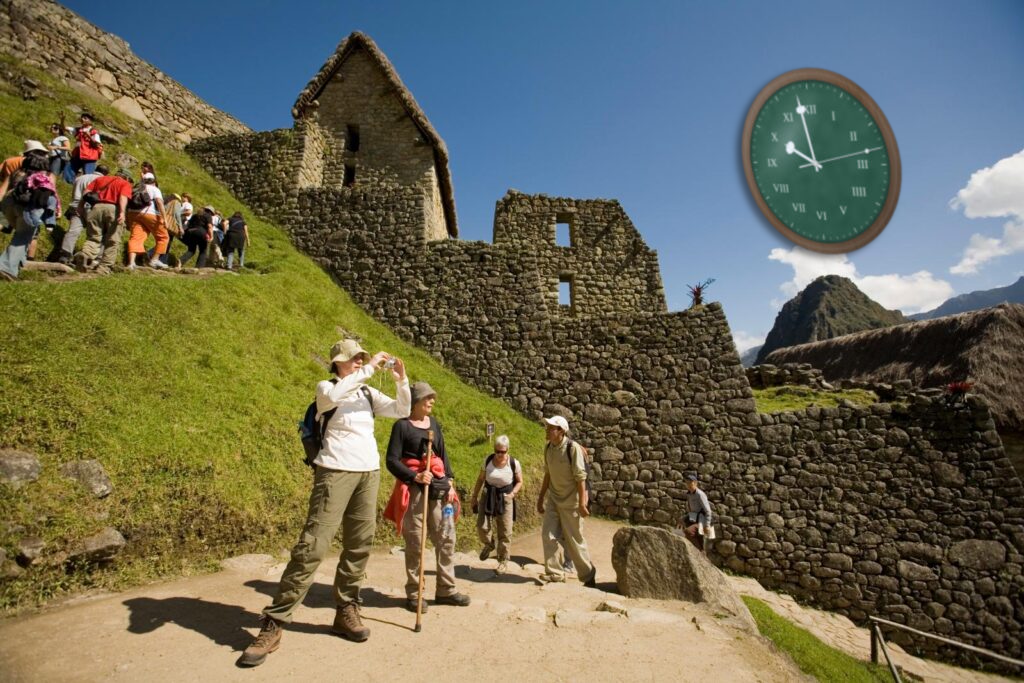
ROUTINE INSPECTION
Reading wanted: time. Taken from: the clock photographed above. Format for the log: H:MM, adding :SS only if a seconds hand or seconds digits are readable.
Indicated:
9:58:13
